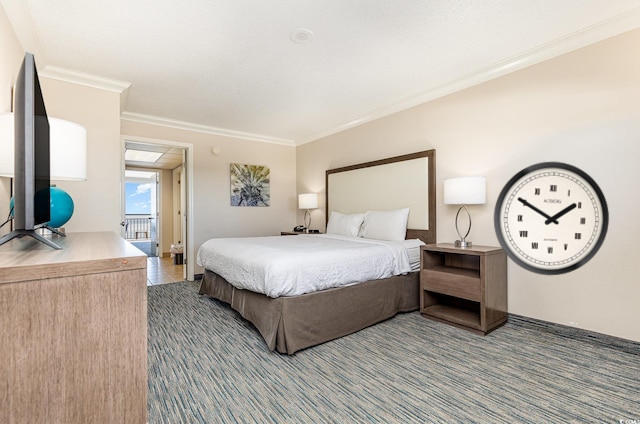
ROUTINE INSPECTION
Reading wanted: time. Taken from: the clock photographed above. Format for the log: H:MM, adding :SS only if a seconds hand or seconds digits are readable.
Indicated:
1:50
